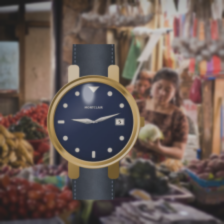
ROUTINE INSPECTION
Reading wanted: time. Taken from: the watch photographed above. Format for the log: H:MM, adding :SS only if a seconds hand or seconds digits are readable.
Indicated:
9:12
